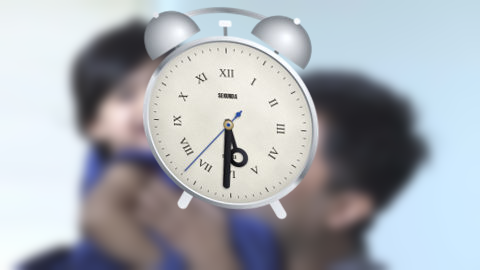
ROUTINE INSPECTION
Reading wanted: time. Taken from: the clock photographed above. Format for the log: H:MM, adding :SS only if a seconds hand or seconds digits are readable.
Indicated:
5:30:37
